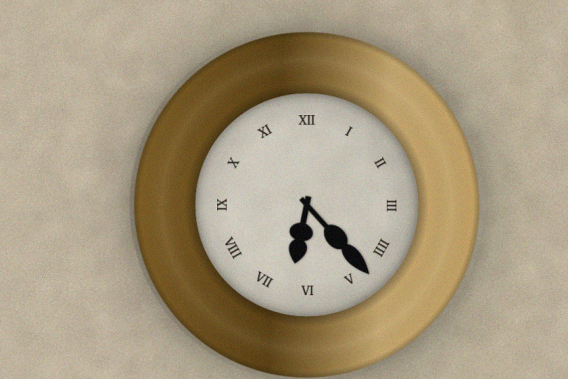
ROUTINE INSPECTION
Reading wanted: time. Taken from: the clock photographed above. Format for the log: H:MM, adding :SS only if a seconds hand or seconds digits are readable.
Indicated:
6:23
